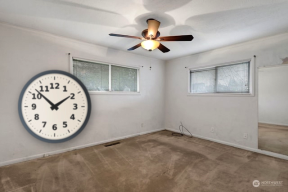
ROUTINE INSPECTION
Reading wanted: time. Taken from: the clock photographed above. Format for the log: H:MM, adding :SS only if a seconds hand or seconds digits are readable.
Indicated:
1:52
